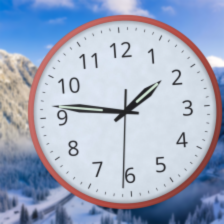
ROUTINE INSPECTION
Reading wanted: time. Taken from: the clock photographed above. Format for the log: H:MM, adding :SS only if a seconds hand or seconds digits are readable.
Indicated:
1:46:31
